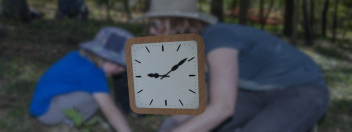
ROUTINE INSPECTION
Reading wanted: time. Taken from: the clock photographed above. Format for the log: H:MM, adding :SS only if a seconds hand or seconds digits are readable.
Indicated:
9:09
